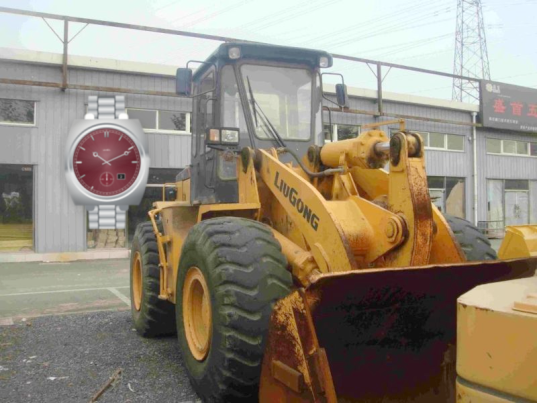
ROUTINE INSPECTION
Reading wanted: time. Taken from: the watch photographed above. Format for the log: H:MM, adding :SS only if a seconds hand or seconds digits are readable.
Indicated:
10:11
